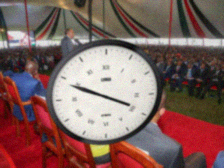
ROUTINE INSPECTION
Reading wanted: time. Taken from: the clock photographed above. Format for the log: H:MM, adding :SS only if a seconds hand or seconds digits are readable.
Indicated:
3:49
